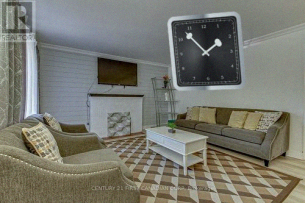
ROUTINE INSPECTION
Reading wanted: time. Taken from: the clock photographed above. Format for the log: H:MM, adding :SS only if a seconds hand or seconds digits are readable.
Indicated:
1:53
